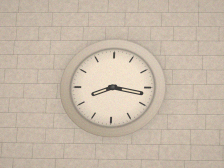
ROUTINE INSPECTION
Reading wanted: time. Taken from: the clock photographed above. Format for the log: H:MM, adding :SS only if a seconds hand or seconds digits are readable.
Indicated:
8:17
